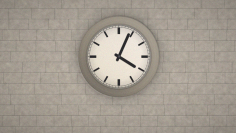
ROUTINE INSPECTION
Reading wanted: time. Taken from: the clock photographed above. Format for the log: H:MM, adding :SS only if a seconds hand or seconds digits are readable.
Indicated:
4:04
